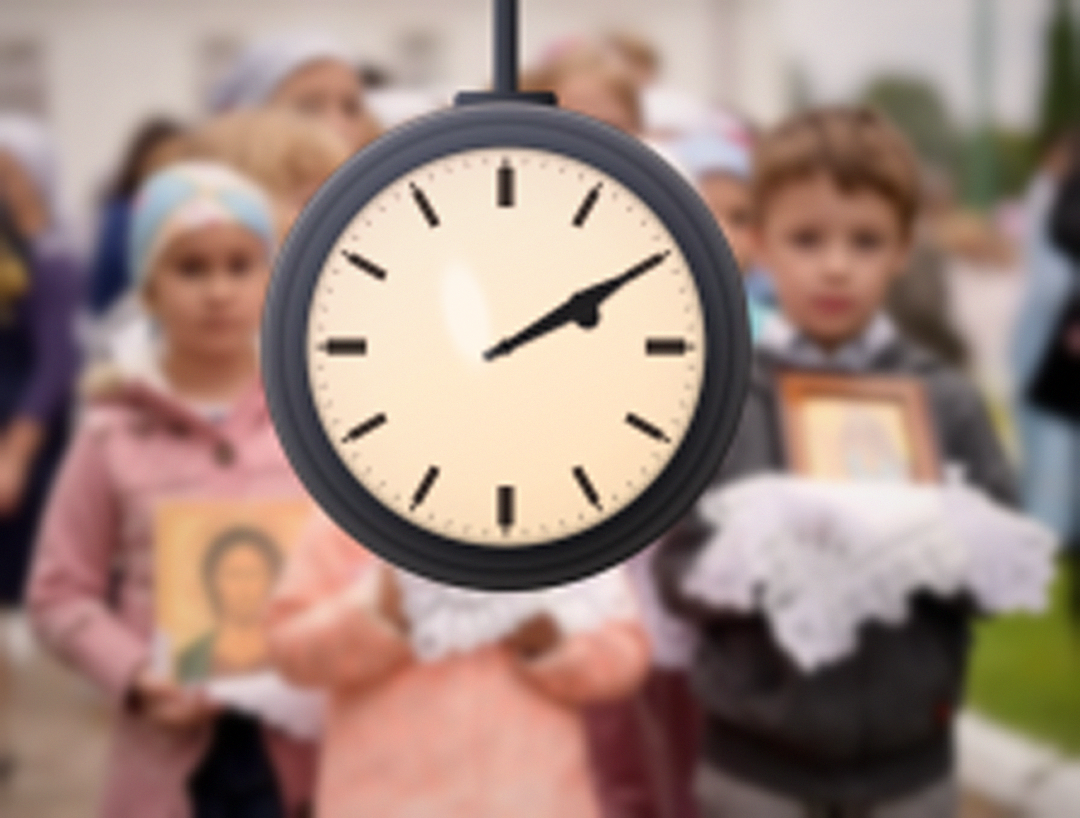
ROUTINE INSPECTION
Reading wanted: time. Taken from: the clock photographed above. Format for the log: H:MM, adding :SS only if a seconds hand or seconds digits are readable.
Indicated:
2:10
